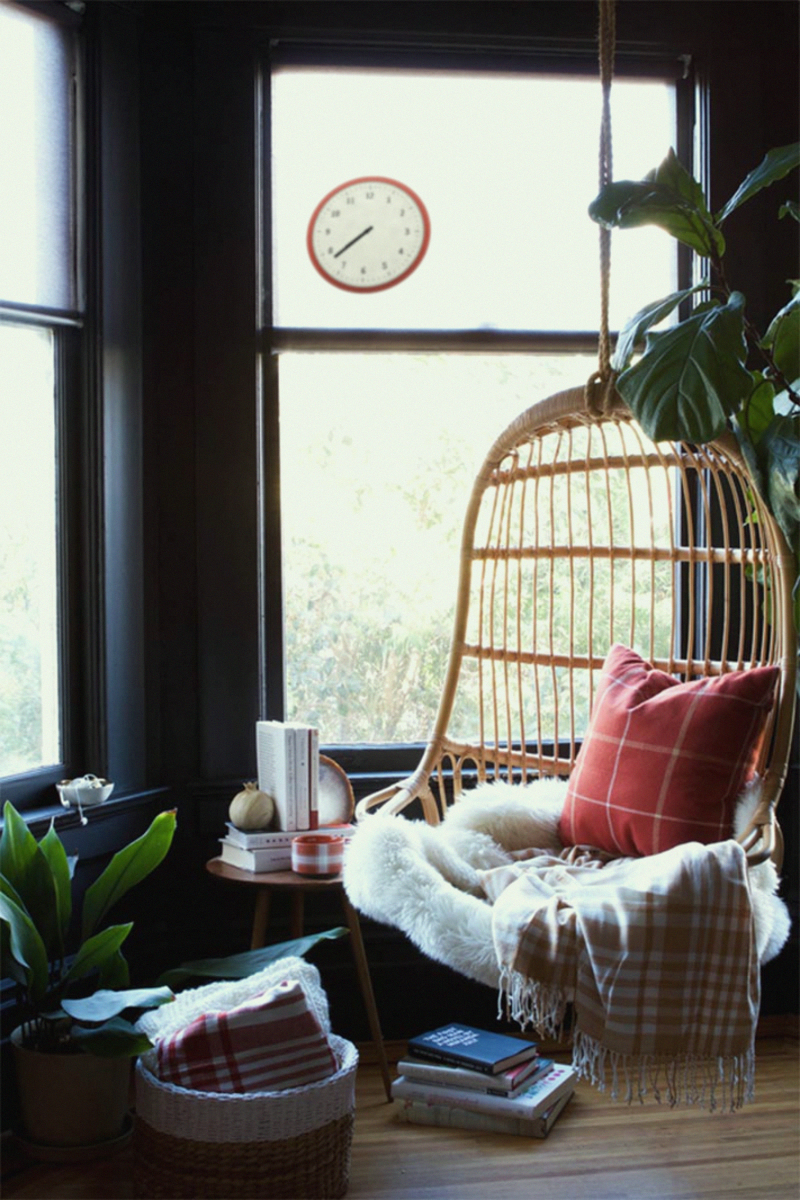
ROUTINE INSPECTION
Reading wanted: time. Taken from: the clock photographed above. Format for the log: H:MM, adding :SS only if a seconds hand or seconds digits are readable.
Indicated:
7:38
